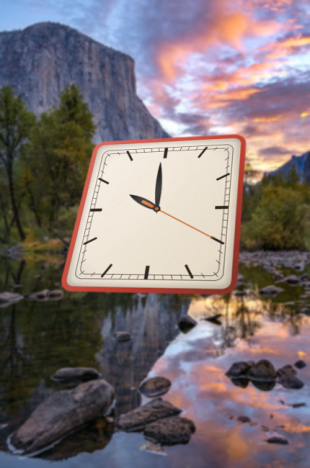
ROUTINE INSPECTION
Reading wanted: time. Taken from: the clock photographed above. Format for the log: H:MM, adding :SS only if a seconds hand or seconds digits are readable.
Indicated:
9:59:20
